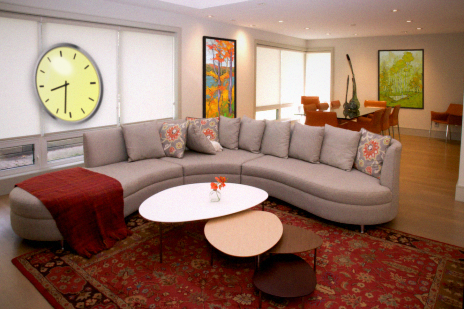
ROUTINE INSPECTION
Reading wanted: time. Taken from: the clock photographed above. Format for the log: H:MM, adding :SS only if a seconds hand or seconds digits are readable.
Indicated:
8:32
